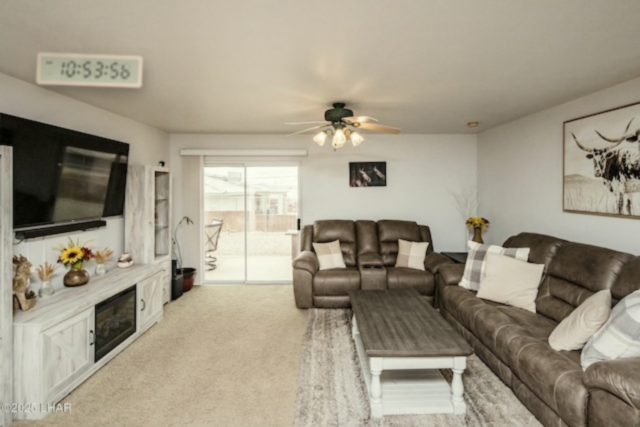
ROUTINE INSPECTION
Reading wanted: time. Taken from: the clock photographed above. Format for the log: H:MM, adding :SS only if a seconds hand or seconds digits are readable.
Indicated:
10:53:56
